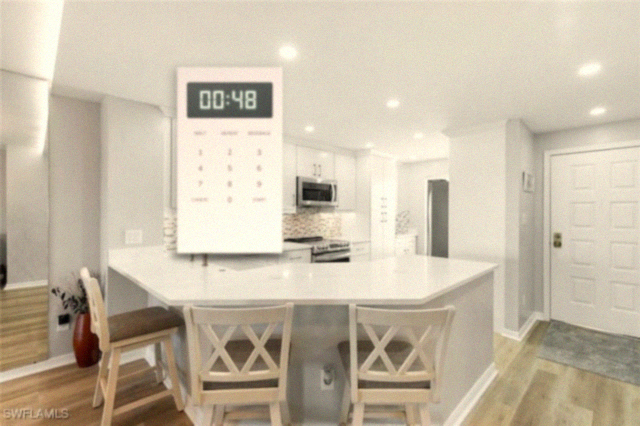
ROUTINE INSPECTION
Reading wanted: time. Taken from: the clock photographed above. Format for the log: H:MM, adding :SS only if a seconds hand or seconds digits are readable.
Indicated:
0:48
